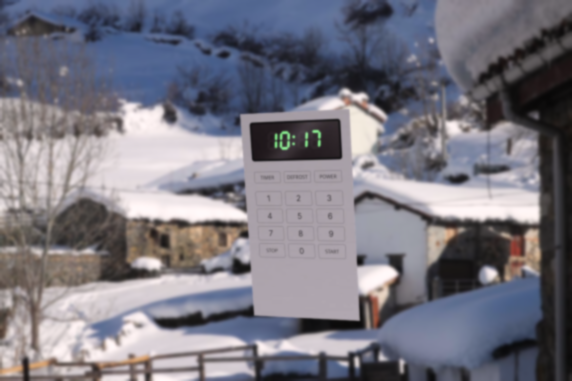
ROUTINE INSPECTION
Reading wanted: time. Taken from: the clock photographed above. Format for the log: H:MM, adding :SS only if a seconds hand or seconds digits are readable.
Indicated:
10:17
